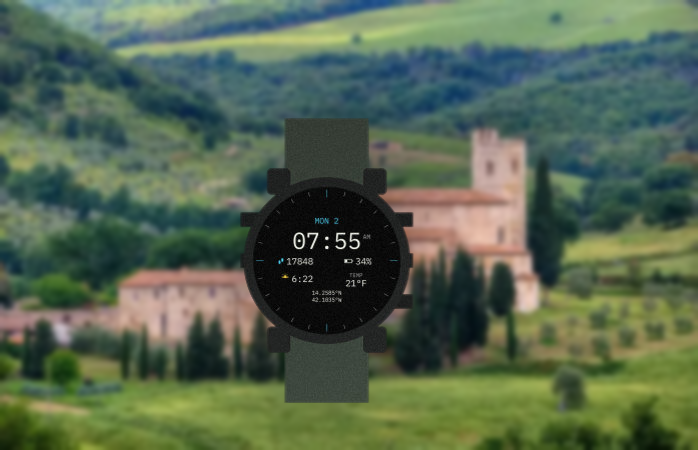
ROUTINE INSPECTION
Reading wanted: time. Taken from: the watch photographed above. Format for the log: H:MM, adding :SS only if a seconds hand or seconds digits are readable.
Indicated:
7:55
